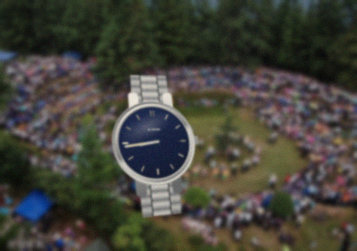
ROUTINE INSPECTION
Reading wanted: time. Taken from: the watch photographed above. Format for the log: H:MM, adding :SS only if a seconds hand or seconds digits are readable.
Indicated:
8:44
